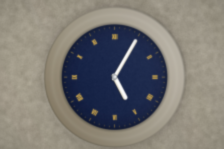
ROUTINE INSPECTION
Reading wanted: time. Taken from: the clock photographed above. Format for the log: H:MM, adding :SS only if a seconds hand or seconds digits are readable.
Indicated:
5:05
